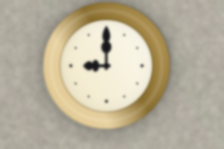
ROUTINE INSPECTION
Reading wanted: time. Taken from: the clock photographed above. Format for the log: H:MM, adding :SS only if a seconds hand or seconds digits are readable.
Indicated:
9:00
